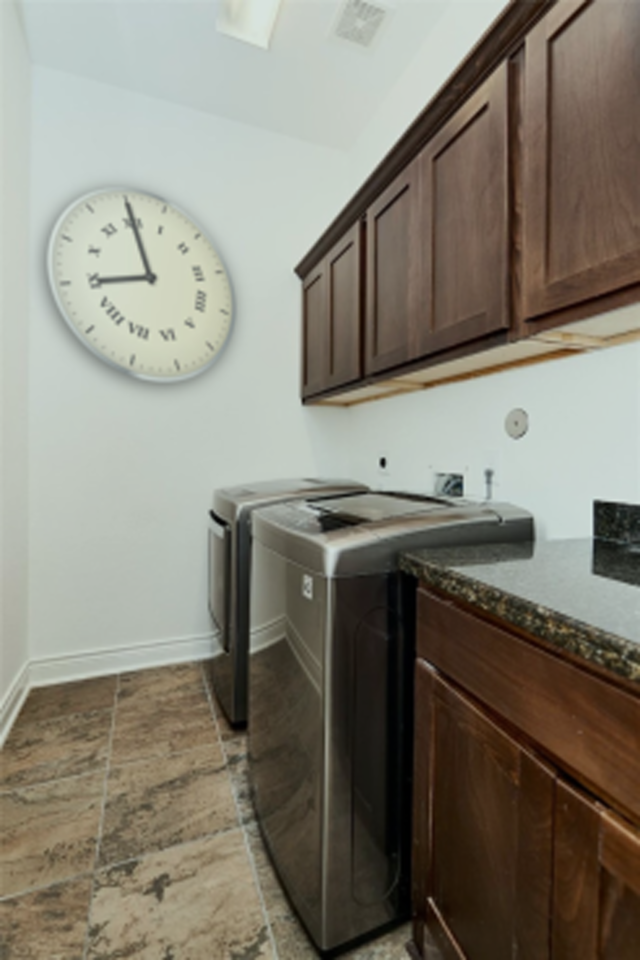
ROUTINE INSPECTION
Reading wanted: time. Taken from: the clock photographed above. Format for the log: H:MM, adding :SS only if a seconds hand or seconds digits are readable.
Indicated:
9:00
